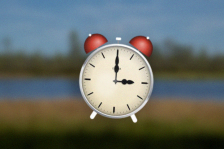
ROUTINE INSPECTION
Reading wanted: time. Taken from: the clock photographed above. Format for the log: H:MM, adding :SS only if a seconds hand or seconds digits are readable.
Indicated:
3:00
